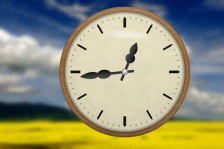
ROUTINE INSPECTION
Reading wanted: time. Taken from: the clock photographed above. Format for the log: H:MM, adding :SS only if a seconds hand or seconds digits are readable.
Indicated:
12:44
